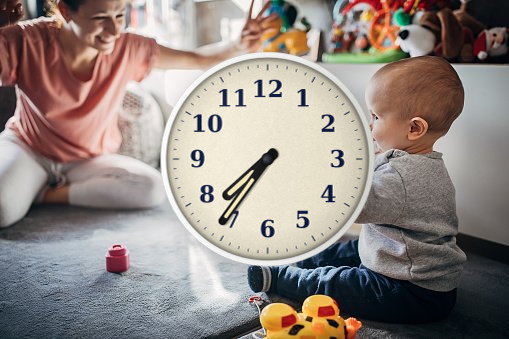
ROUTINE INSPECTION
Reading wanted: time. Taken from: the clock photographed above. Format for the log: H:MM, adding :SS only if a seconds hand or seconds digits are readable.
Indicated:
7:36
